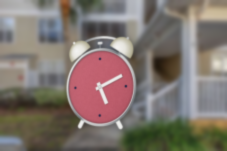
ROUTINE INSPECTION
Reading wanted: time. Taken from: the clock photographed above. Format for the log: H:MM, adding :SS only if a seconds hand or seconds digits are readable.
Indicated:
5:11
